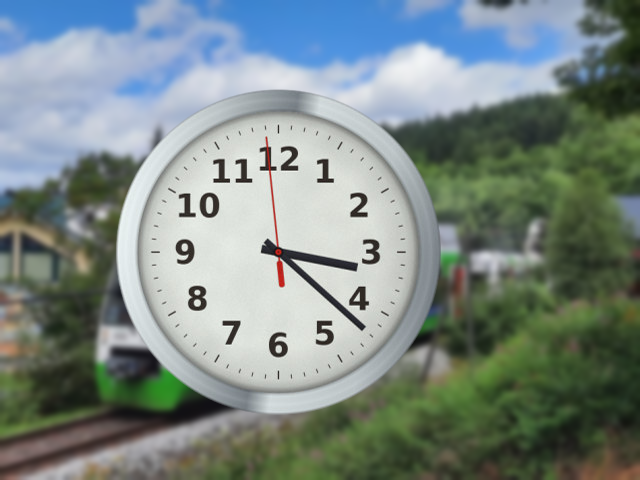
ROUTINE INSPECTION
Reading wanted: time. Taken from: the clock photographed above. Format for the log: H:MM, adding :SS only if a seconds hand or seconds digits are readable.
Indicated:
3:21:59
